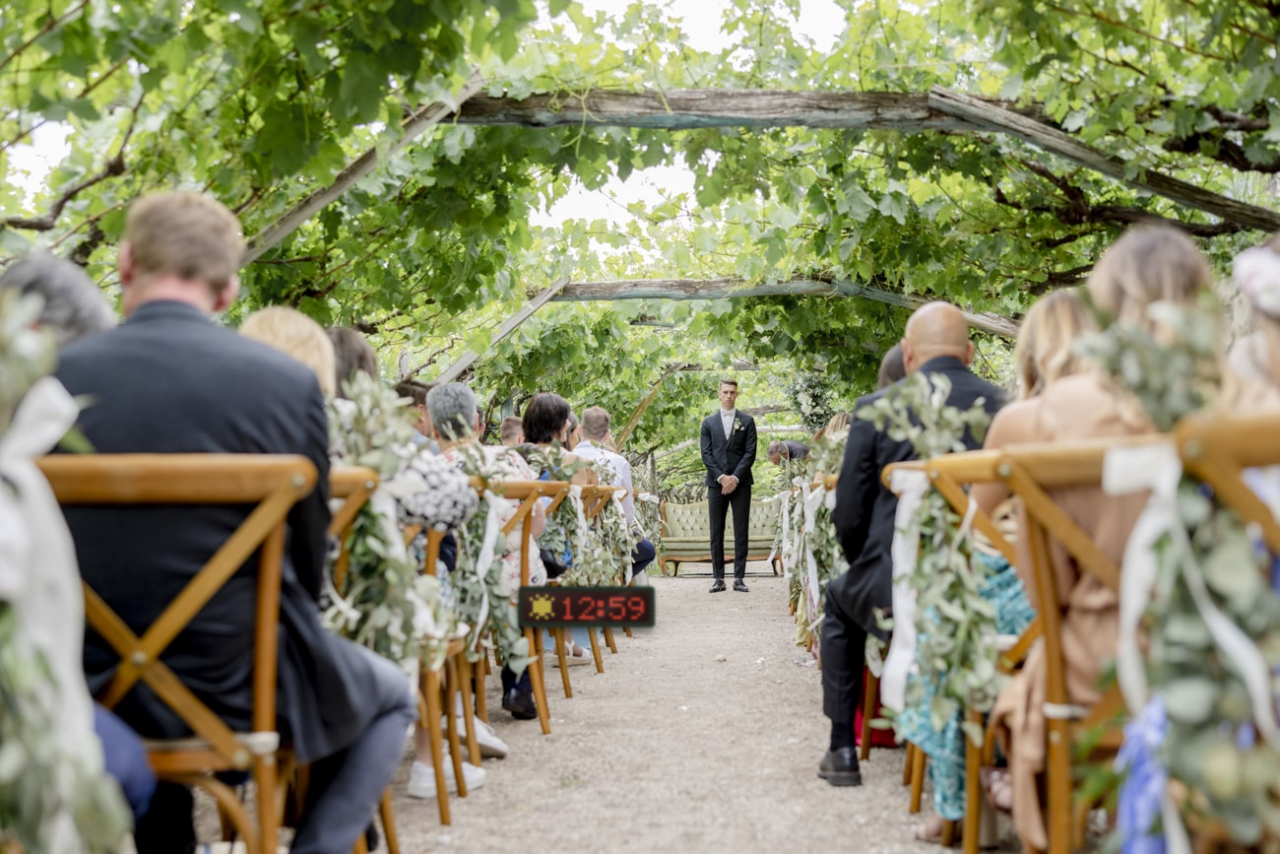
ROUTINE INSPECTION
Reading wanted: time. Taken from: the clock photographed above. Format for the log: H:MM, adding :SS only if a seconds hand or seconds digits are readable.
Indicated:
12:59
